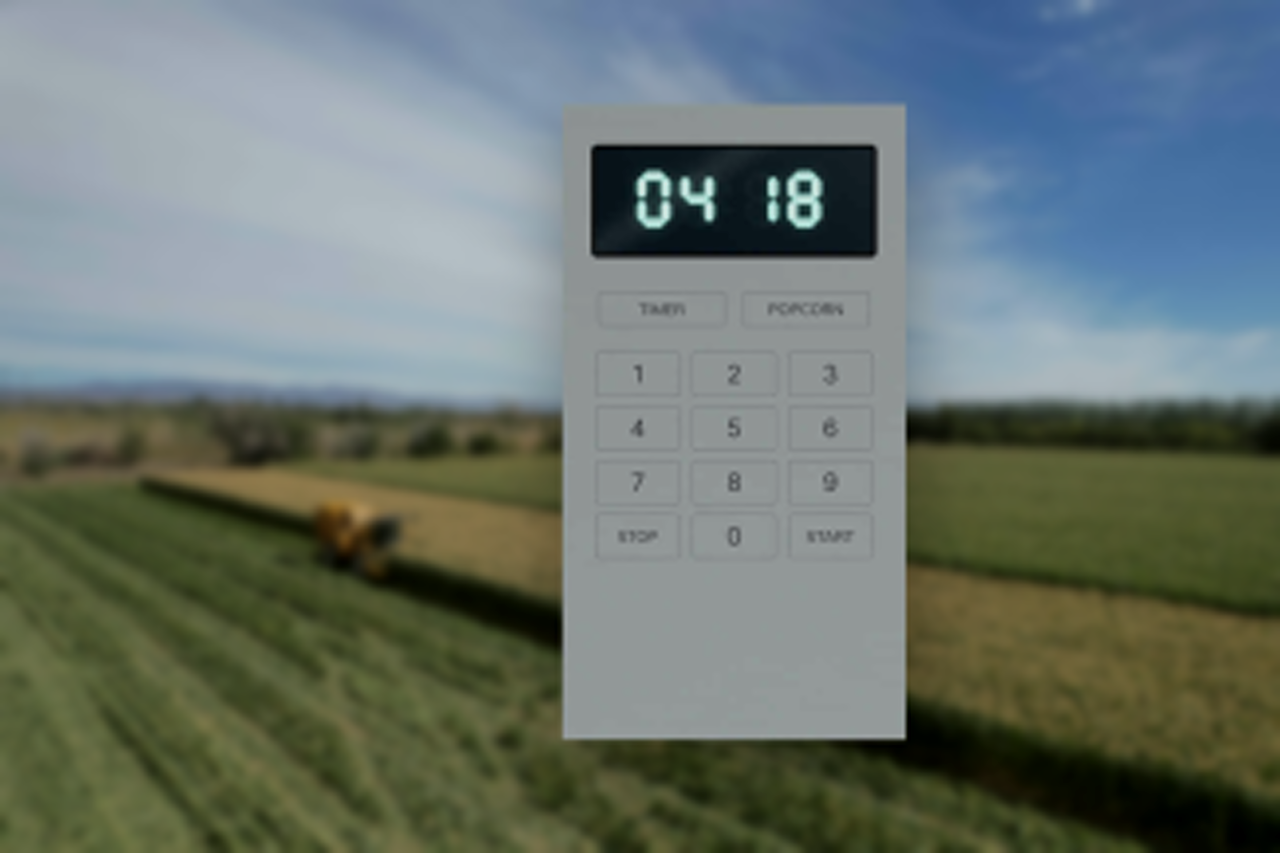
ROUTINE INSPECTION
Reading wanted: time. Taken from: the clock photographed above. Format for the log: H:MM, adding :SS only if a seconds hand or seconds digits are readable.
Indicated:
4:18
